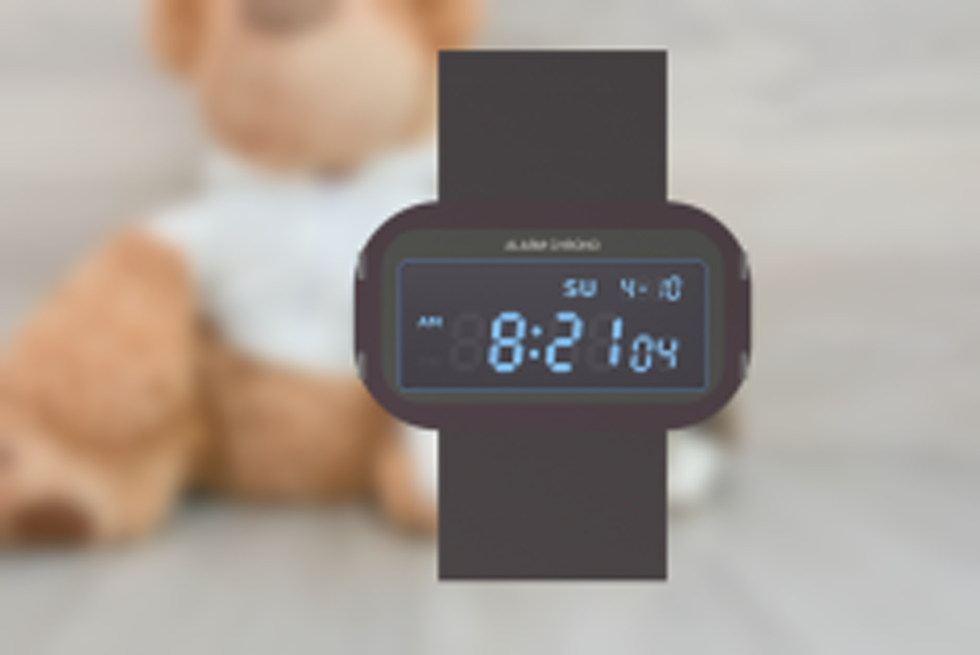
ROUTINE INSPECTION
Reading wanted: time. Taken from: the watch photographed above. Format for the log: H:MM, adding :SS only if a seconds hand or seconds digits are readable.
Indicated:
8:21:04
